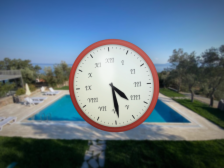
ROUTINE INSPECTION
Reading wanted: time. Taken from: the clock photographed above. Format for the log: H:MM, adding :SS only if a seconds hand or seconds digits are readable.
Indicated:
4:29
